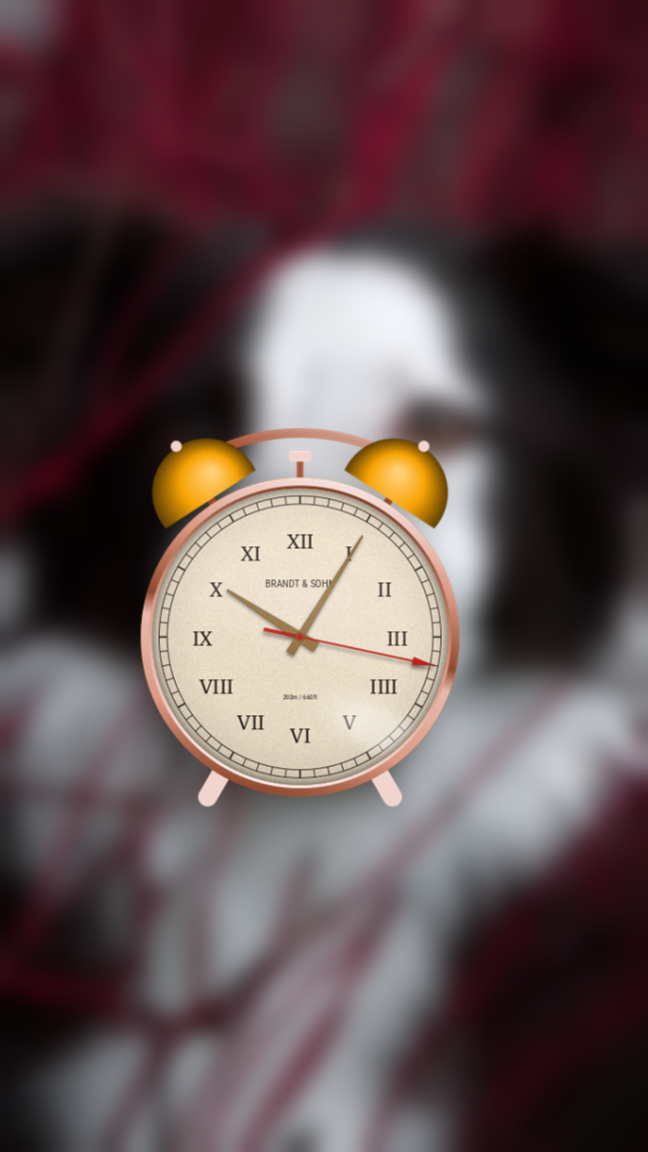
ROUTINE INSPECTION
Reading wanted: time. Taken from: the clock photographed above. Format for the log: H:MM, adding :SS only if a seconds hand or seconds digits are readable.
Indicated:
10:05:17
